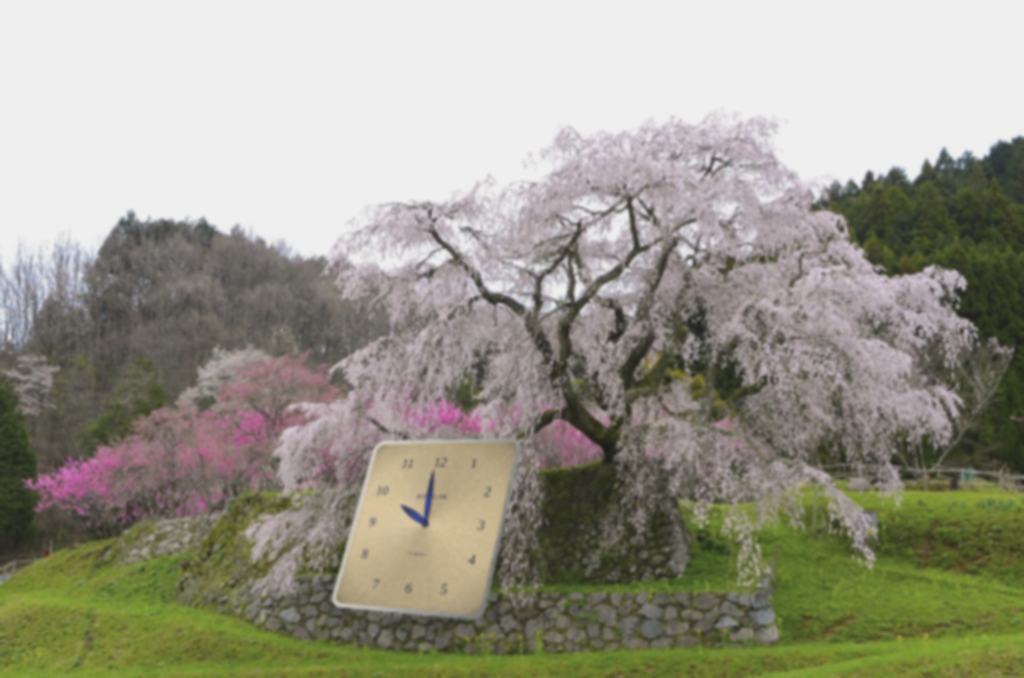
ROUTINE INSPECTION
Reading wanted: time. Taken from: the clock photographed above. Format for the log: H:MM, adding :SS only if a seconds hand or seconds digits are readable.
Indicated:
9:59
